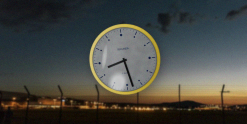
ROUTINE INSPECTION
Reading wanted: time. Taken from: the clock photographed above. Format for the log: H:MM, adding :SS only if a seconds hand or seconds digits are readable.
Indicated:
8:28
